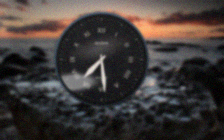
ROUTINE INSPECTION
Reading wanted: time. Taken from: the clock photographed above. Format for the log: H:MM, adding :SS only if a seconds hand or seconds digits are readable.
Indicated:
7:29
